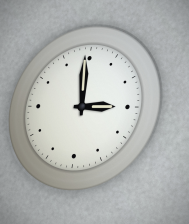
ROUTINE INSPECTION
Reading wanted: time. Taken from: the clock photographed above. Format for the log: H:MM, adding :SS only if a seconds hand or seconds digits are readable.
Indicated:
2:59
